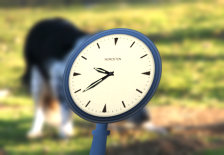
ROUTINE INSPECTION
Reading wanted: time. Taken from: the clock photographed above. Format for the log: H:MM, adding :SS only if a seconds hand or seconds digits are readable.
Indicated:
9:39
